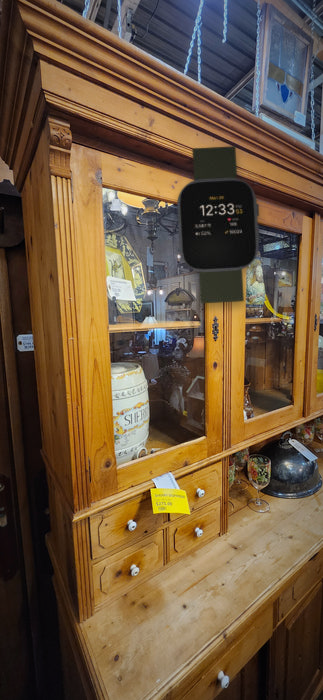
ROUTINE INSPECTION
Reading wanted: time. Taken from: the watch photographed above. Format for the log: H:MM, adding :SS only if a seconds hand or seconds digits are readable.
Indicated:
12:33
